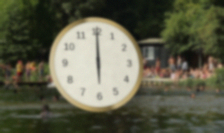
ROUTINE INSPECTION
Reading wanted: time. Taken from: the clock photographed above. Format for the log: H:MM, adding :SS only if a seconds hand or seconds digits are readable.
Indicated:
6:00
